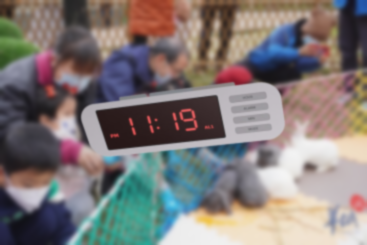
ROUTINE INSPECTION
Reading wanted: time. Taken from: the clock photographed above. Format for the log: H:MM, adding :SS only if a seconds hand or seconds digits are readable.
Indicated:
11:19
